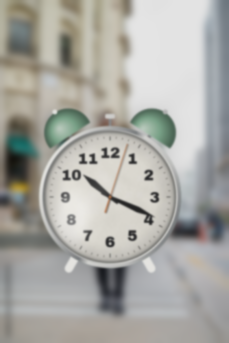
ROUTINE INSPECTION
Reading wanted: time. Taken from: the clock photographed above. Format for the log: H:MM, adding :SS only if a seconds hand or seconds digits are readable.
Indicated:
10:19:03
